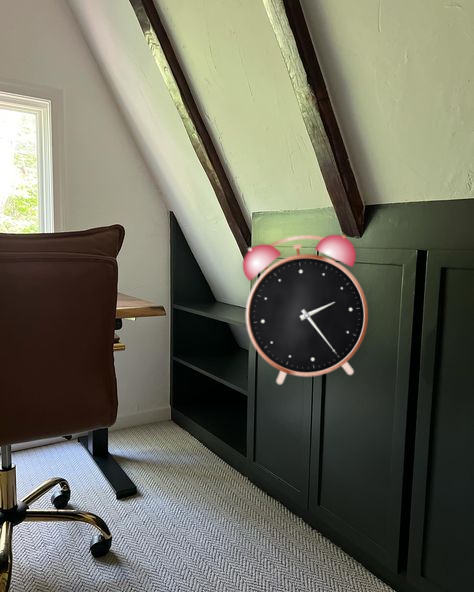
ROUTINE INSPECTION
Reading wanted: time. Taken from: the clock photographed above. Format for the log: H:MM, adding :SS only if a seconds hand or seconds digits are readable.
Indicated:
2:25
